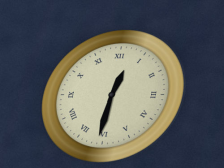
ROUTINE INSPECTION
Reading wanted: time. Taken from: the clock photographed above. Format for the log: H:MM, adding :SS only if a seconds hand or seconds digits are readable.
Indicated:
12:31
